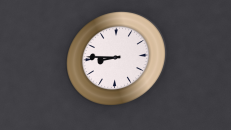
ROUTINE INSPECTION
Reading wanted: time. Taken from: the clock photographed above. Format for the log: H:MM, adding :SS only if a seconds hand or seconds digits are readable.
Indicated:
8:46
